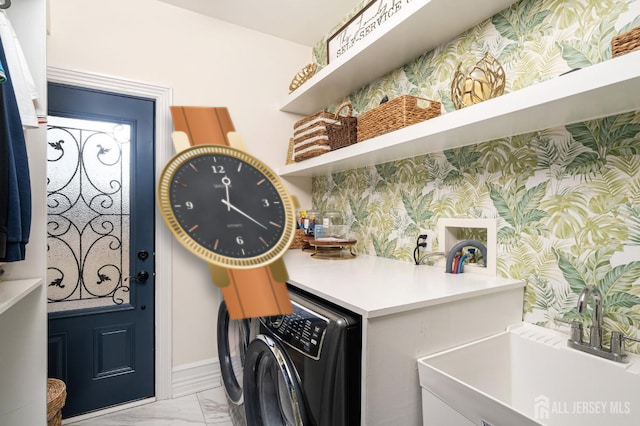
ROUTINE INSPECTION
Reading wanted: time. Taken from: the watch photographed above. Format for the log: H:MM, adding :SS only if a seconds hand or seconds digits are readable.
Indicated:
12:22
